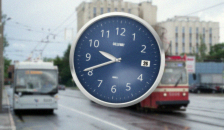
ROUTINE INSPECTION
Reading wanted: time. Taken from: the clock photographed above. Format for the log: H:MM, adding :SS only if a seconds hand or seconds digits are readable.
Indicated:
9:41
